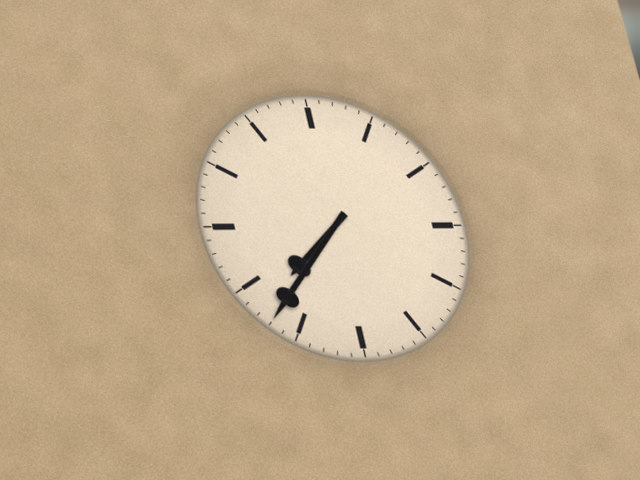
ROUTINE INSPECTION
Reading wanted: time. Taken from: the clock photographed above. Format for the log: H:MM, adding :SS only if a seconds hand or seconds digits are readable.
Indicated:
7:37
